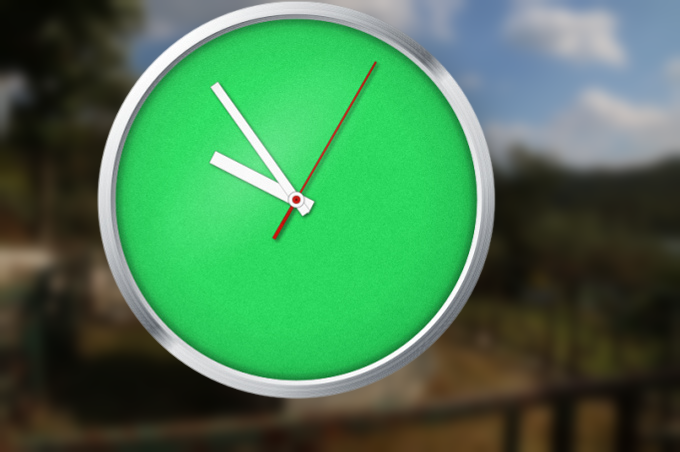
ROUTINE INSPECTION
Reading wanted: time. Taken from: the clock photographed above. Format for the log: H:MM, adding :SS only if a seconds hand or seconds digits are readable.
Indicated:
9:54:05
